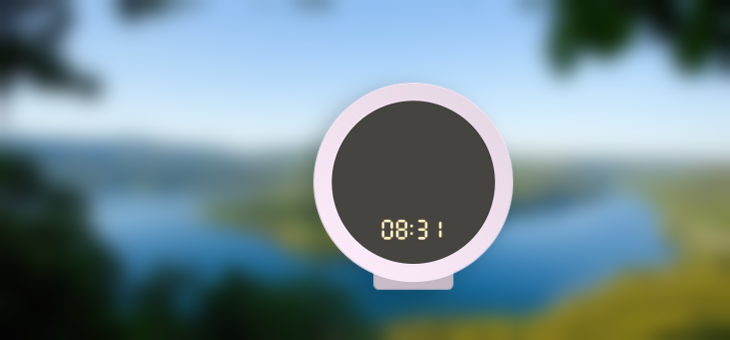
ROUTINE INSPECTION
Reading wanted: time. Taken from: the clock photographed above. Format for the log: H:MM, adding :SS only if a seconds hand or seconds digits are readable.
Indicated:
8:31
